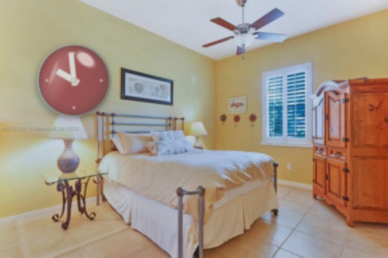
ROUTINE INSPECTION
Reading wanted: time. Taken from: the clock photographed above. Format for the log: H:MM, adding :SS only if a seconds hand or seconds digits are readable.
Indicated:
9:59
